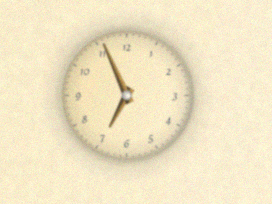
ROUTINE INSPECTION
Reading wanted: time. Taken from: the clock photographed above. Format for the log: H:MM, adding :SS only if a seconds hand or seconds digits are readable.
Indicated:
6:56
